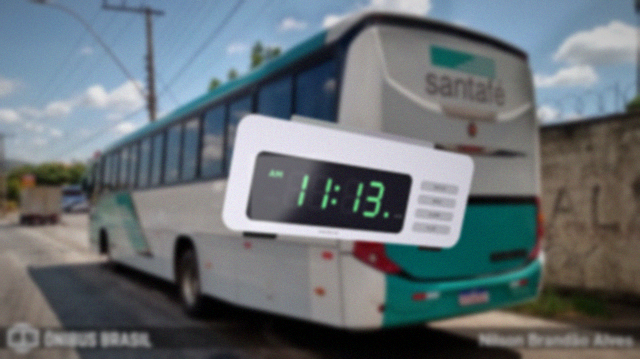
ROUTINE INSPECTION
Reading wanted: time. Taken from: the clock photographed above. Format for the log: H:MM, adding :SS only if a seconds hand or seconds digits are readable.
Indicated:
11:13
